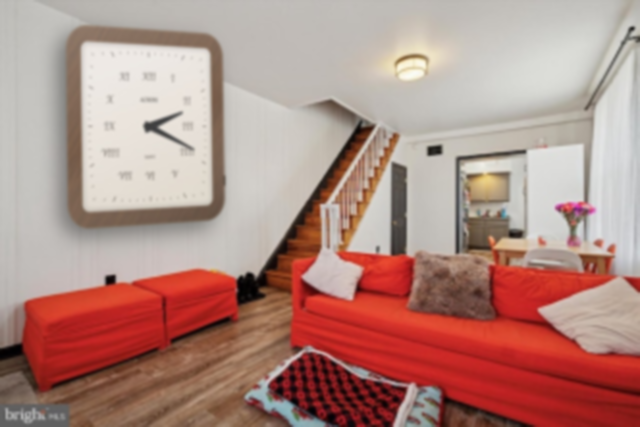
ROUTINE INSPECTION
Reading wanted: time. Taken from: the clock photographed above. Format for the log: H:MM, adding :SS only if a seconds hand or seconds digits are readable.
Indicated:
2:19
